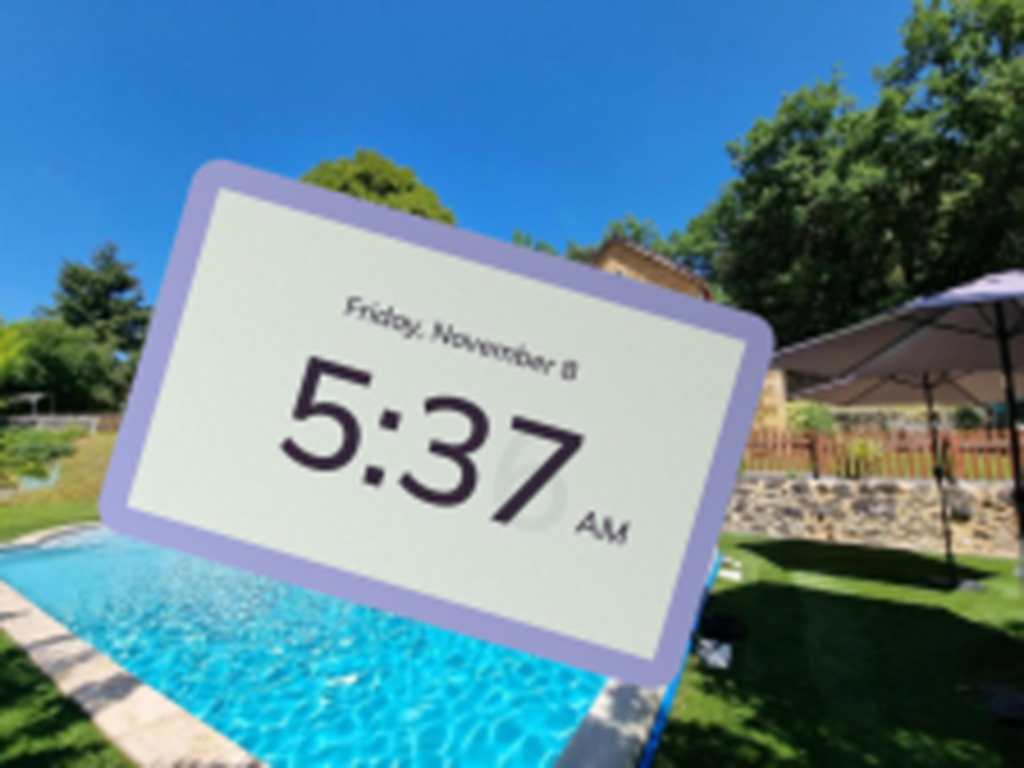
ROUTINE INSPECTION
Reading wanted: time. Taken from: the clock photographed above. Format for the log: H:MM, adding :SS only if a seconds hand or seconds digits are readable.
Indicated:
5:37
